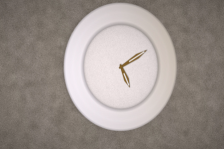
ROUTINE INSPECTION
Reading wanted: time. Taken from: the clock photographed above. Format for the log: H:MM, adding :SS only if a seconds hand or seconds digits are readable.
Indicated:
5:10
